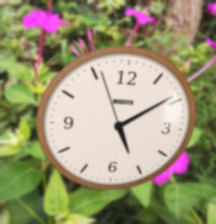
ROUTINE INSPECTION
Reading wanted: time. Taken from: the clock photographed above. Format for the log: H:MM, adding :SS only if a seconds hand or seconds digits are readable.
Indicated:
5:08:56
